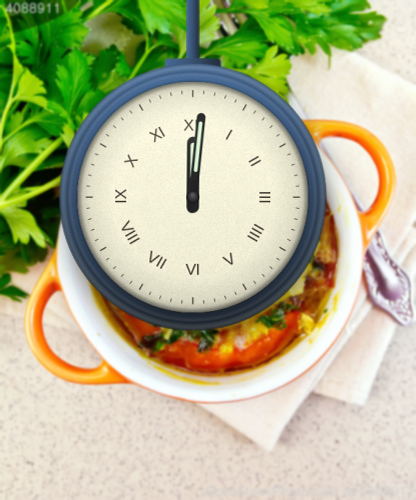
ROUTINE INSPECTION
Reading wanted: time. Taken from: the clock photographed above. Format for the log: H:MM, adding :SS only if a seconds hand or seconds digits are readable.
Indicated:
12:01
